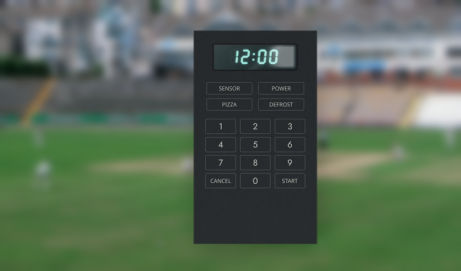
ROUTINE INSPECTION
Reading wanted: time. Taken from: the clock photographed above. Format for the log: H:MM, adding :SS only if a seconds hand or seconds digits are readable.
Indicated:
12:00
